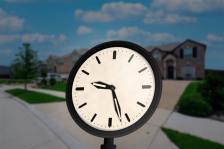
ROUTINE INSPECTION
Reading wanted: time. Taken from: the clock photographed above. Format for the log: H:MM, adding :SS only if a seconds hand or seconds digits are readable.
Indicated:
9:27
